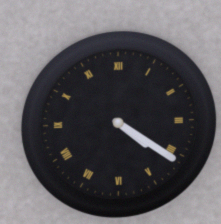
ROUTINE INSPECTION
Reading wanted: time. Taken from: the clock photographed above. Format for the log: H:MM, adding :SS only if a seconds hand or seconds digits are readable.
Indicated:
4:21
